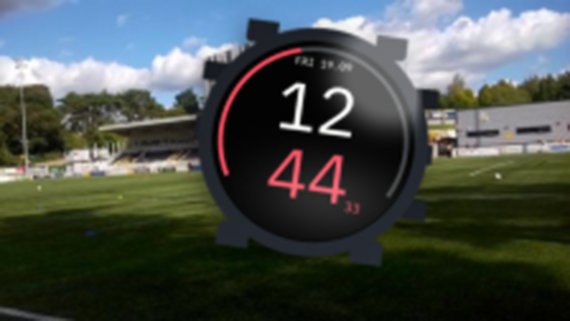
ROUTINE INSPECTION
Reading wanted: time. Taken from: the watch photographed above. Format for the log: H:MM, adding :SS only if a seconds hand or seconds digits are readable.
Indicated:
12:44
